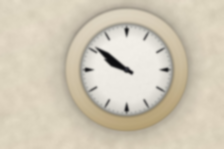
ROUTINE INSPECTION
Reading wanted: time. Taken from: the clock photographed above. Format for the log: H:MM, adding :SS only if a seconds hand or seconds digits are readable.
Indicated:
9:51
